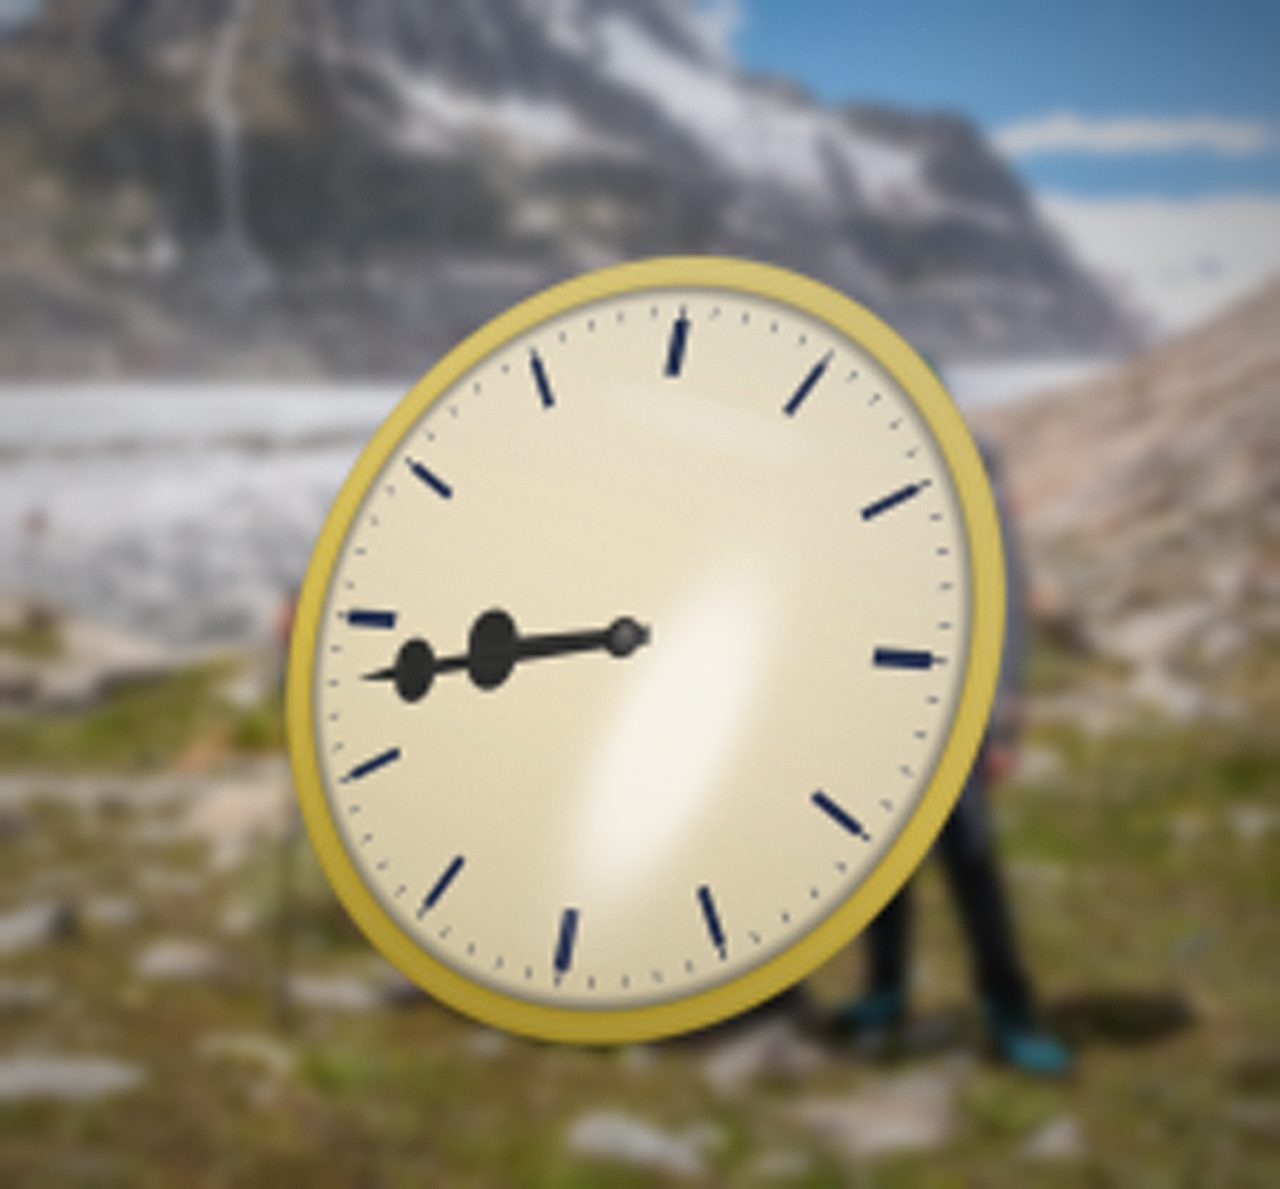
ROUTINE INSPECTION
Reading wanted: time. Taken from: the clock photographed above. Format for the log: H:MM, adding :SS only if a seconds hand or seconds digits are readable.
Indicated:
8:43
